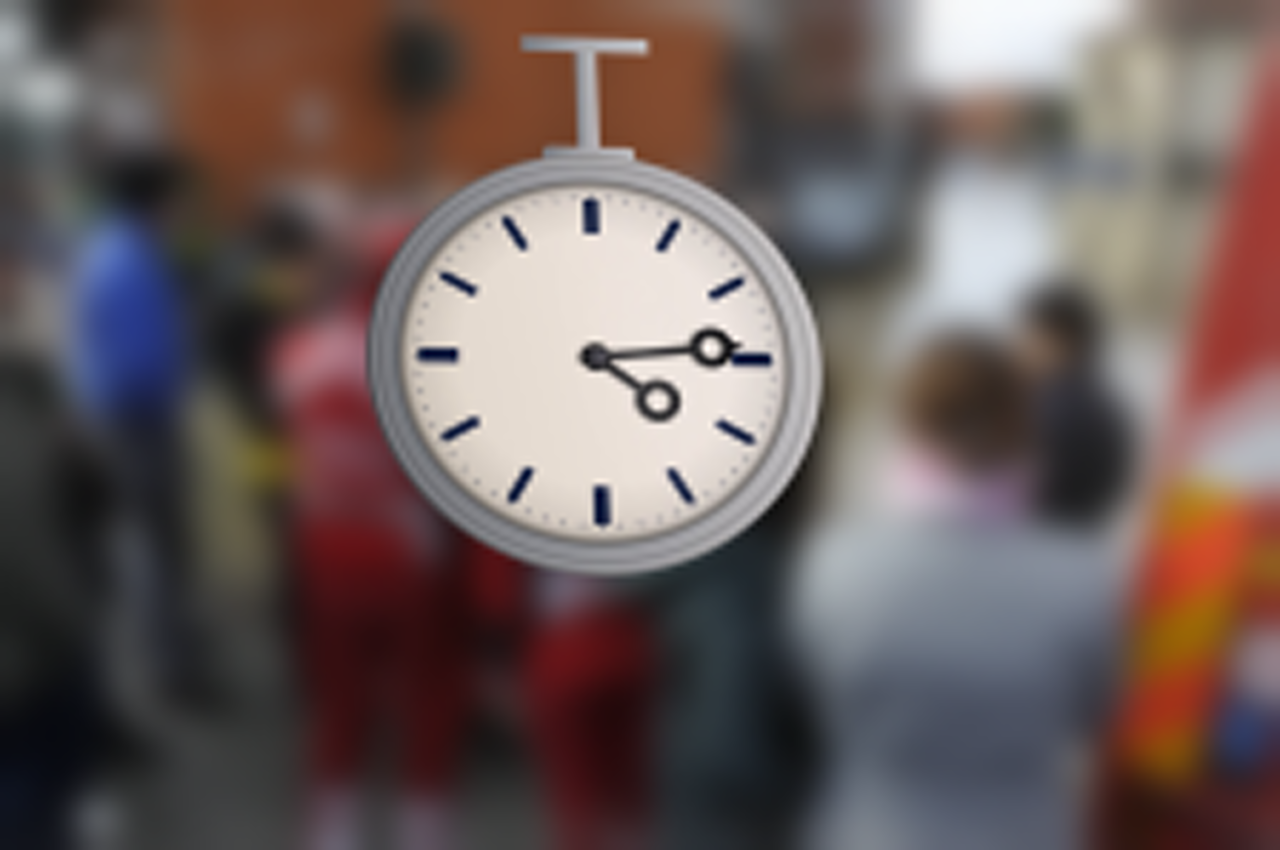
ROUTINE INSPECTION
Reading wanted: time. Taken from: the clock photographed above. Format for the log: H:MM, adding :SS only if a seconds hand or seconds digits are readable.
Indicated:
4:14
